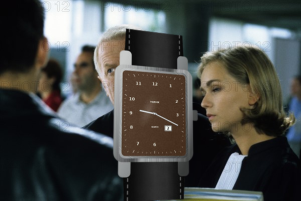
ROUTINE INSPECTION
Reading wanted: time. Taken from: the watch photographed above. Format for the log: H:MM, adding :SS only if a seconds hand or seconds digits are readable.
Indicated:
9:19
